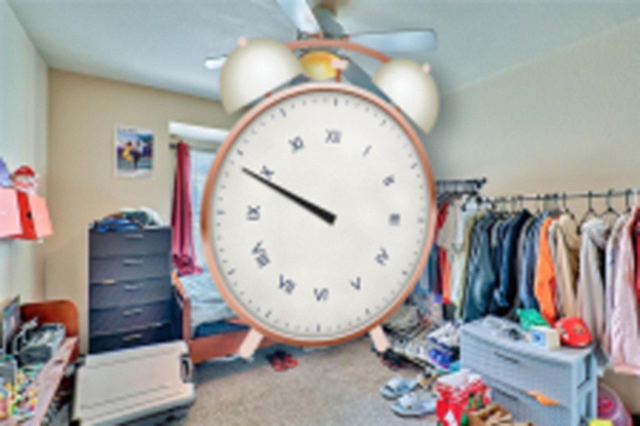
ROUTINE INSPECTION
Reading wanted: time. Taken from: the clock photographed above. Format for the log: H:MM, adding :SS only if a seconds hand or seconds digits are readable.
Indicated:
9:49
